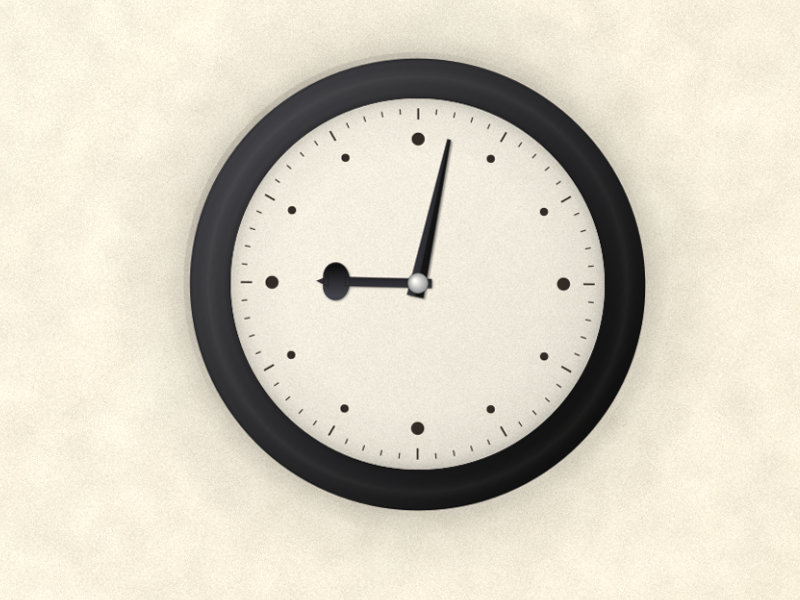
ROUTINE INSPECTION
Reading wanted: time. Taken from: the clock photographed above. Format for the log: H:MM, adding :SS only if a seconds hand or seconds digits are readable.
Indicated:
9:02
